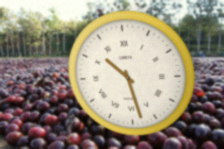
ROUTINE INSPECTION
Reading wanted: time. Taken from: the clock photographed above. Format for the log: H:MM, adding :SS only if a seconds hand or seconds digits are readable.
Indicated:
10:28
